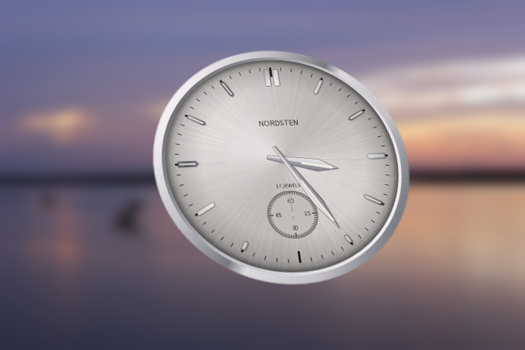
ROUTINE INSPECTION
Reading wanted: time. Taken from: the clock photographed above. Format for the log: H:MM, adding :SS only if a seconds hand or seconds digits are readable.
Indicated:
3:25
